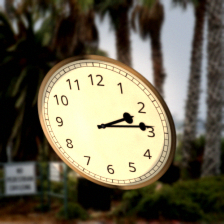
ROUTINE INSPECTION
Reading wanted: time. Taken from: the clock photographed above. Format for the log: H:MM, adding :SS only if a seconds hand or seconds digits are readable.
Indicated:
2:14
